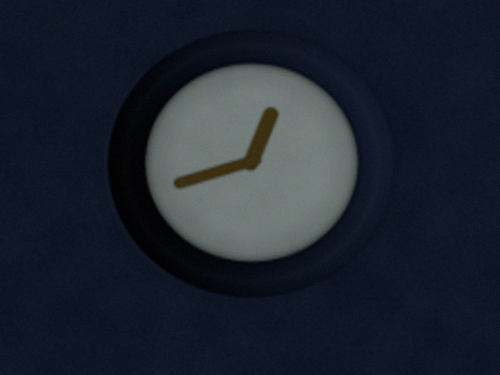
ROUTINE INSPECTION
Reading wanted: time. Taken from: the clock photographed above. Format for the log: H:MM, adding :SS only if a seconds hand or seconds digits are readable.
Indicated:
12:42
